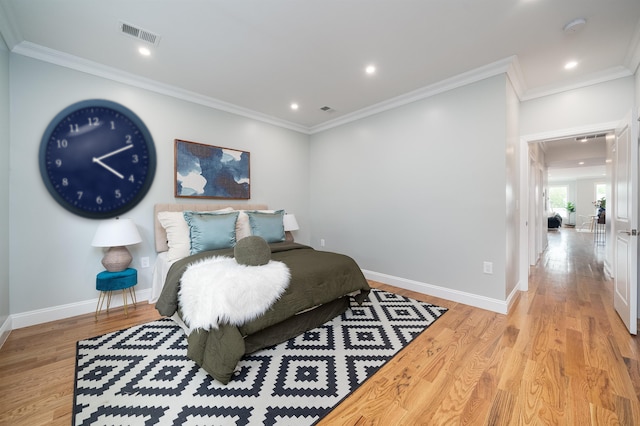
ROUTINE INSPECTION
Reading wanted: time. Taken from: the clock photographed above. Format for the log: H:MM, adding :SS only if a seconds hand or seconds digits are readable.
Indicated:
4:12
